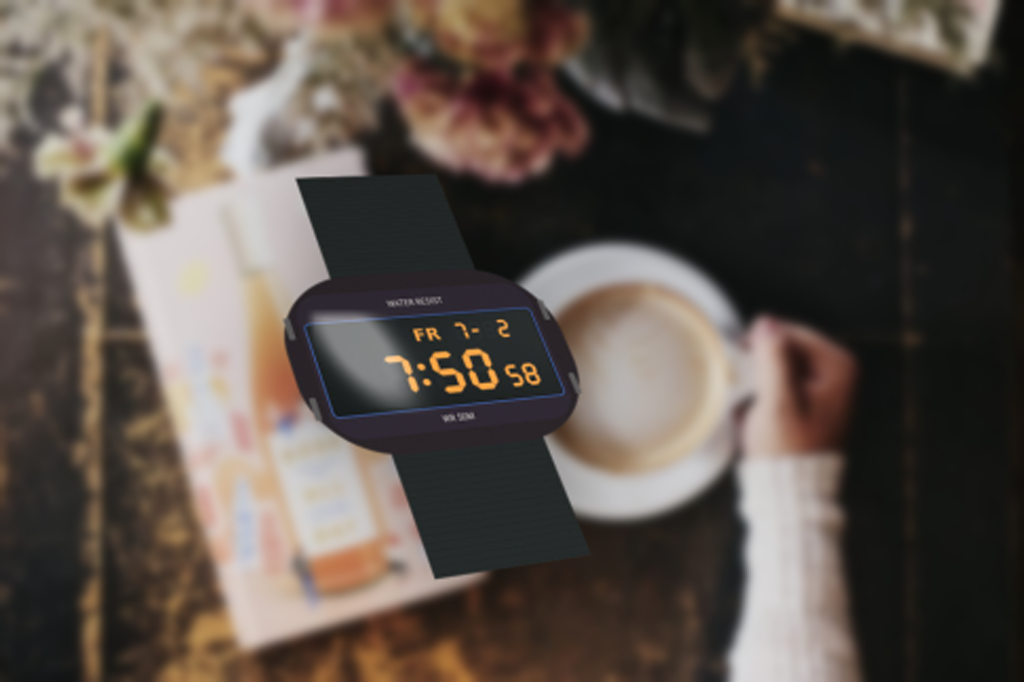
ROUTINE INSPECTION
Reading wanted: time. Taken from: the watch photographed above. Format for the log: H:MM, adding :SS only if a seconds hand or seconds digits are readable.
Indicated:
7:50:58
